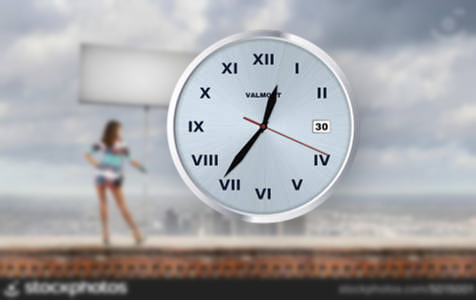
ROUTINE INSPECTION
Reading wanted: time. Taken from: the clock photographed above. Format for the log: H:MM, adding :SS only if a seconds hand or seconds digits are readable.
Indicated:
12:36:19
